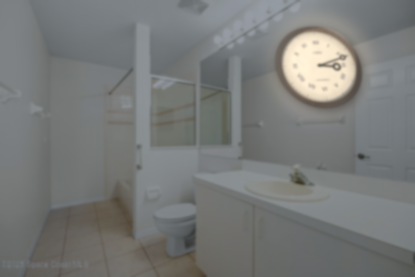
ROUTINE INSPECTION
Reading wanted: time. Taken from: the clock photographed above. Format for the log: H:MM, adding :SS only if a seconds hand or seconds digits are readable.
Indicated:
3:12
